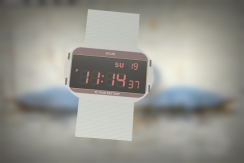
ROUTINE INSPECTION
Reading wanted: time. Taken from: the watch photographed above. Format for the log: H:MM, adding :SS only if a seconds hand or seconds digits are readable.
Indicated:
11:14:37
